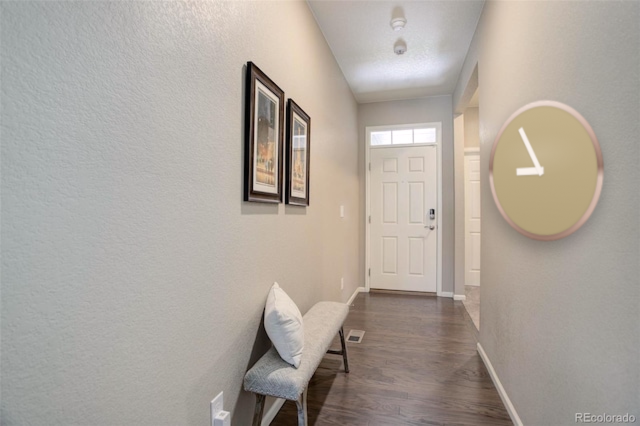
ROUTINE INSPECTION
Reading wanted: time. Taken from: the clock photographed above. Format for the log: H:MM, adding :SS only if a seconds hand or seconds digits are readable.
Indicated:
8:55
